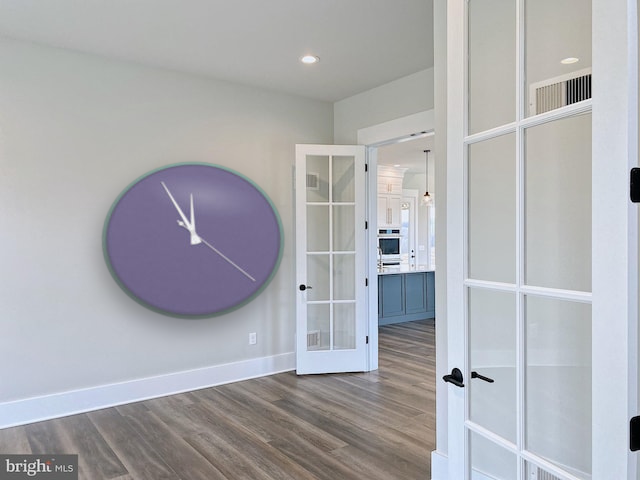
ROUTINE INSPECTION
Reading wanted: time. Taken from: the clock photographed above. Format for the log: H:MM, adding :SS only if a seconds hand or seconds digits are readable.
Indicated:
11:55:22
